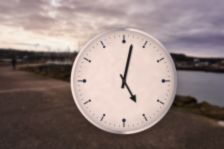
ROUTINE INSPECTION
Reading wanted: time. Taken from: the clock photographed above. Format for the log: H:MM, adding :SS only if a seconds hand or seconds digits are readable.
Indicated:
5:02
